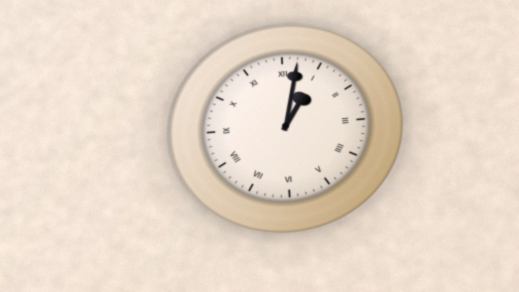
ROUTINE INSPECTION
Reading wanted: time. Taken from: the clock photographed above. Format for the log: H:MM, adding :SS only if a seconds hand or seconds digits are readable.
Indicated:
1:02
